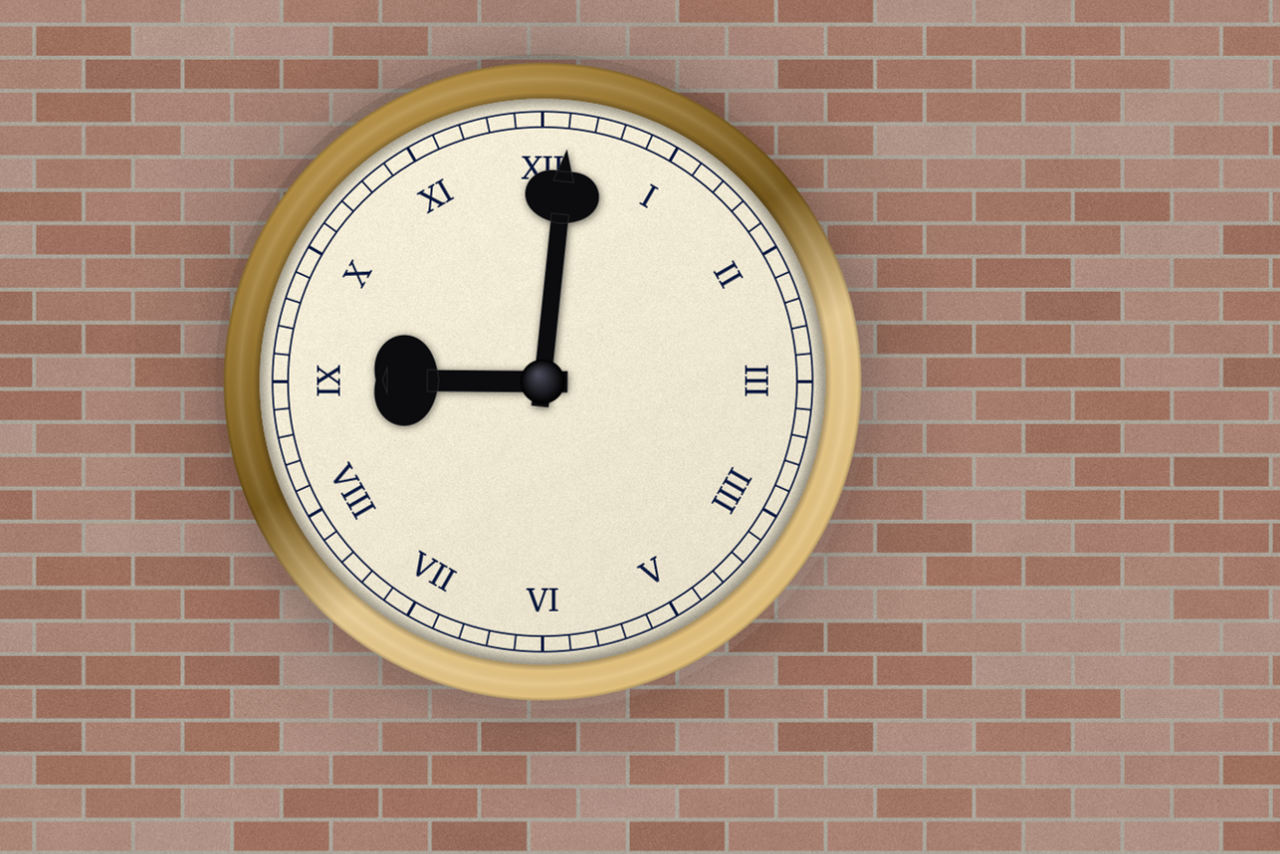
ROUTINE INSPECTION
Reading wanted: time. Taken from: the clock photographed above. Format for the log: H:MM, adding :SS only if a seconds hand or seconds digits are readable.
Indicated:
9:01
